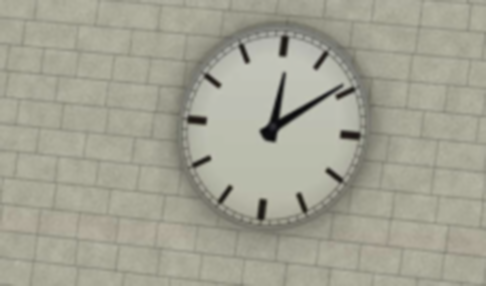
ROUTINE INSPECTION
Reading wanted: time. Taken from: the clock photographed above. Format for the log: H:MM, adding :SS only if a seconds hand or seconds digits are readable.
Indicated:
12:09
